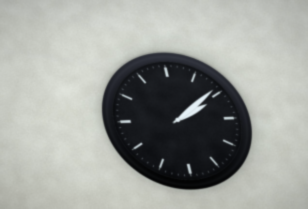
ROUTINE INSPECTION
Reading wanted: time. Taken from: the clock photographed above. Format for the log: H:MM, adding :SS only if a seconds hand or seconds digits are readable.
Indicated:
2:09
